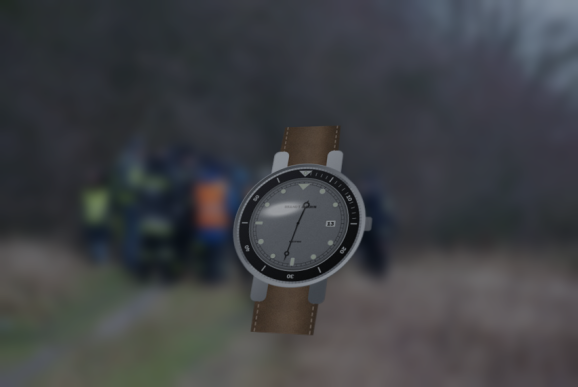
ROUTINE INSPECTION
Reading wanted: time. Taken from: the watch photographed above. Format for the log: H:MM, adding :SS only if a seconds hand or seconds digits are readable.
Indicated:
12:32
